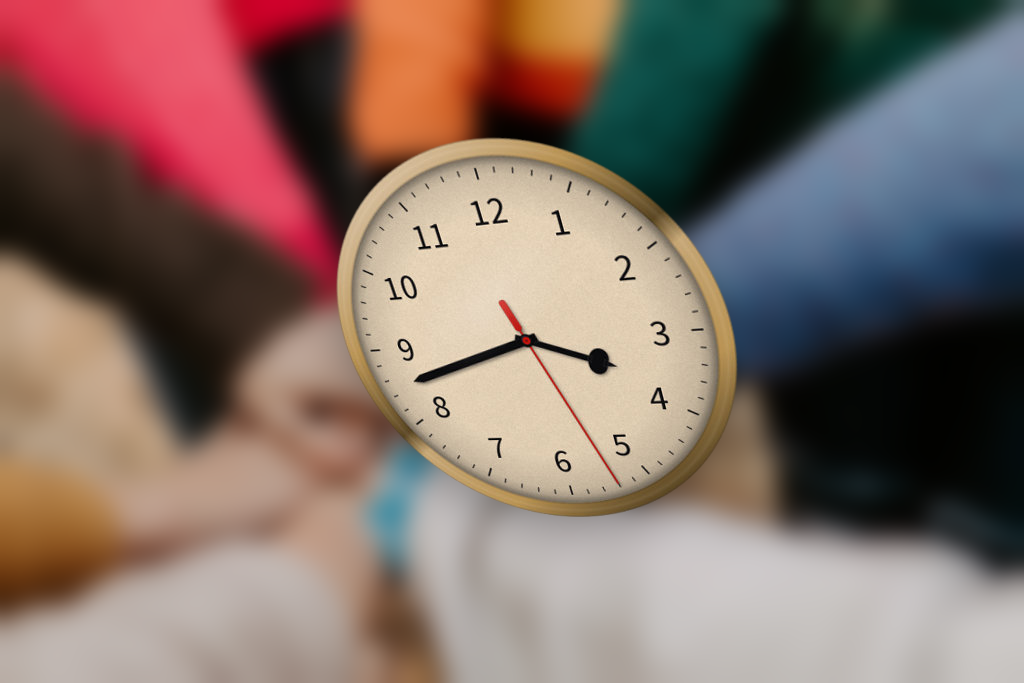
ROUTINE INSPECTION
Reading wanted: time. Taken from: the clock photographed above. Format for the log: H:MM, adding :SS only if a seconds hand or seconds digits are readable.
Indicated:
3:42:27
